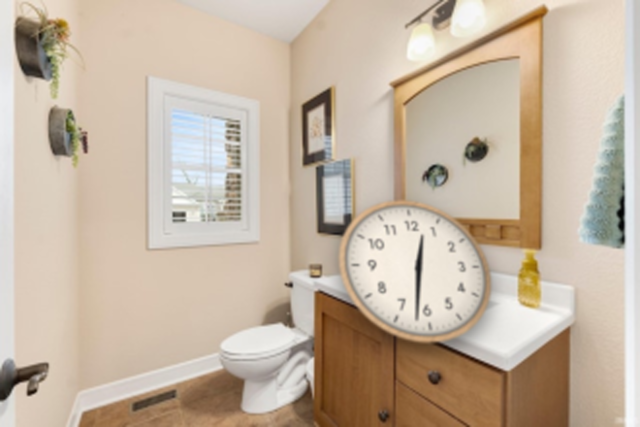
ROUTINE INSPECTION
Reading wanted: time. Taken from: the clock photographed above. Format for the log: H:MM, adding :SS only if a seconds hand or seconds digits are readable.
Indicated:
12:32
